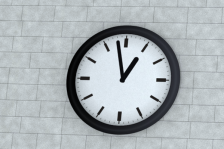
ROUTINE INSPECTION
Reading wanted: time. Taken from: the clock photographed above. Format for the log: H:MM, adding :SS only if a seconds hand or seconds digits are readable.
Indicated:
12:58
